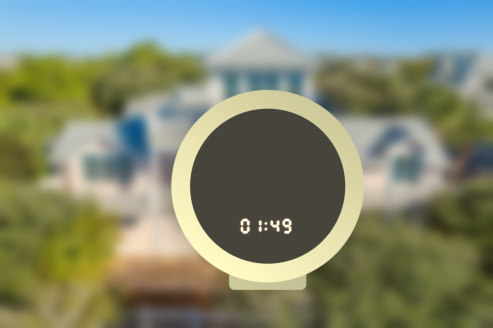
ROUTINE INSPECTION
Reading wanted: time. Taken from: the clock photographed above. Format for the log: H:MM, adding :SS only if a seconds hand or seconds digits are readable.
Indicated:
1:49
